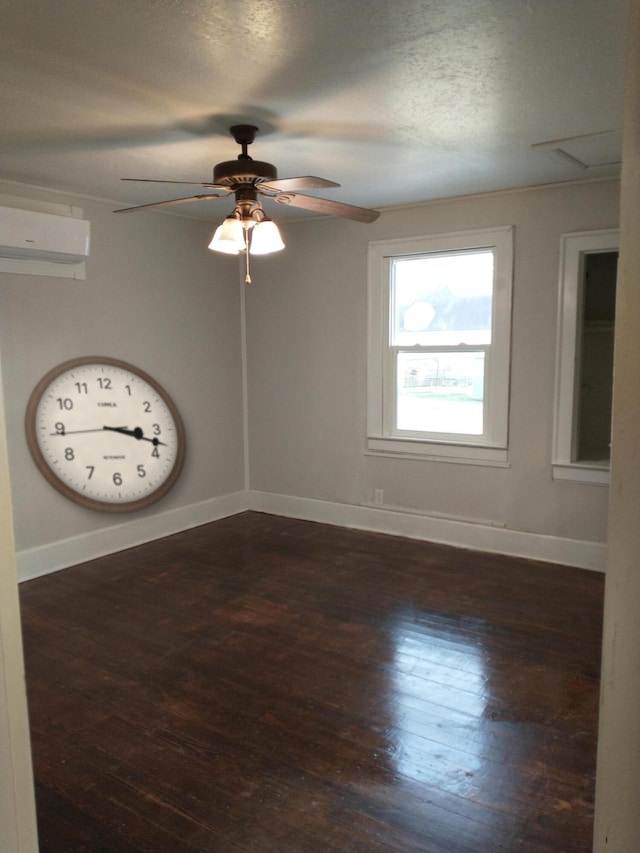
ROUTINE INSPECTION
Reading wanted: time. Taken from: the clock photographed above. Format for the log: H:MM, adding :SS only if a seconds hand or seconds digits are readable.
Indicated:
3:17:44
